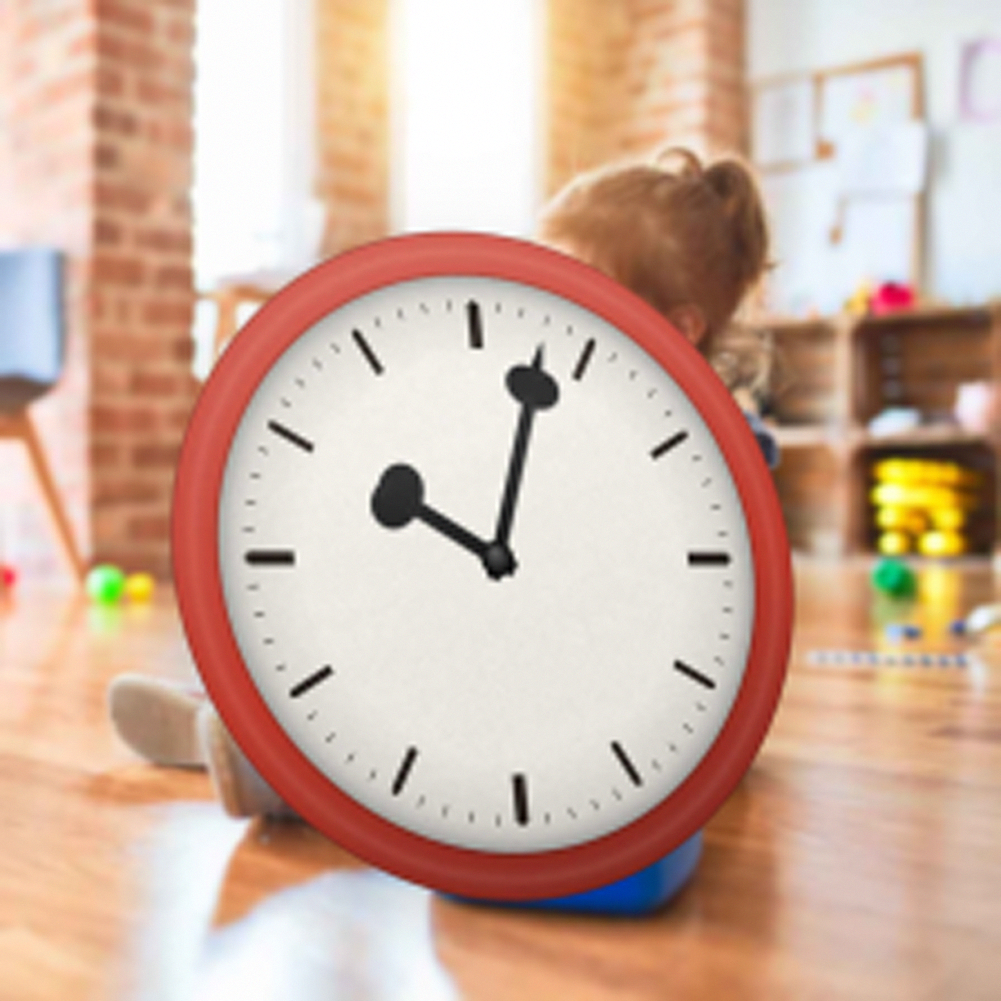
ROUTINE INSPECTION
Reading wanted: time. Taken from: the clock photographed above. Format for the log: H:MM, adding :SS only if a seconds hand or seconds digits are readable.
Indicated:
10:03
